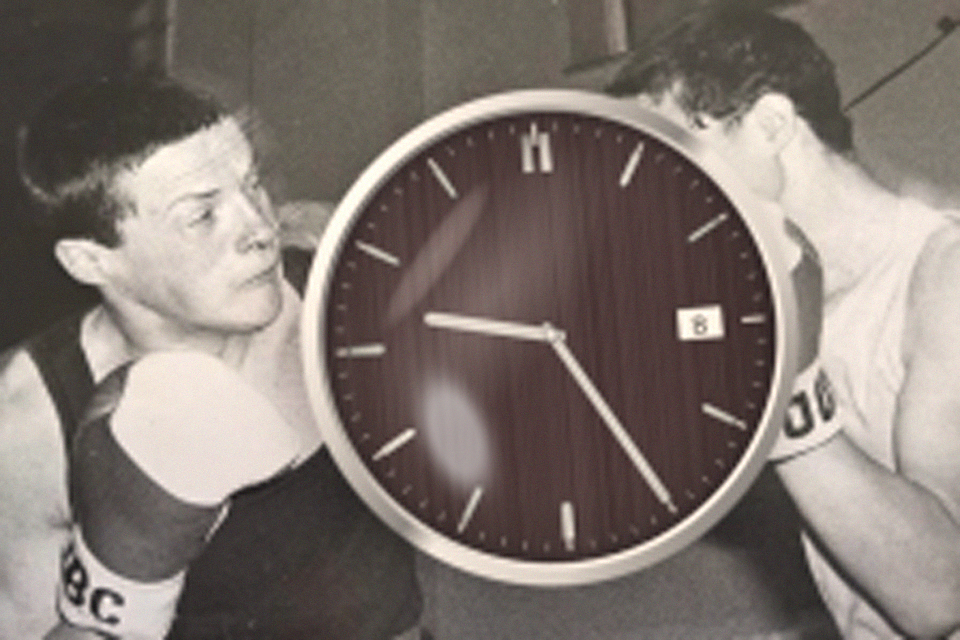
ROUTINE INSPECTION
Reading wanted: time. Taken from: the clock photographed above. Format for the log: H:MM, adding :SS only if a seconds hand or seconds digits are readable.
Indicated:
9:25
